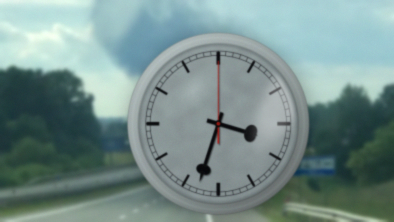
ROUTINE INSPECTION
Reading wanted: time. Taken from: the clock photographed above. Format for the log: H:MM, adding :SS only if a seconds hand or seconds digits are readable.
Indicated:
3:33:00
